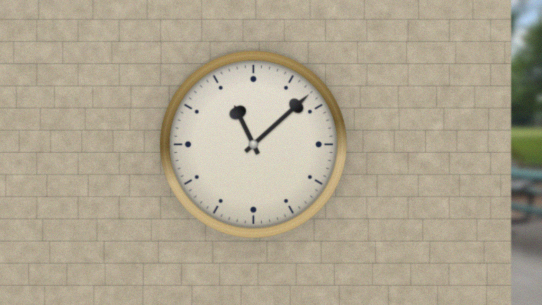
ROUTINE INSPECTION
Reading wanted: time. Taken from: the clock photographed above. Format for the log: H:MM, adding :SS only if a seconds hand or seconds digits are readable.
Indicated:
11:08
